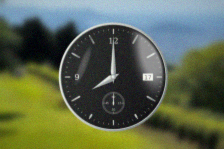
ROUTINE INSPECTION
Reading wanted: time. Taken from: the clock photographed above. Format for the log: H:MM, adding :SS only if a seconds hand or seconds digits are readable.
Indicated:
8:00
